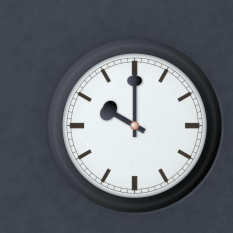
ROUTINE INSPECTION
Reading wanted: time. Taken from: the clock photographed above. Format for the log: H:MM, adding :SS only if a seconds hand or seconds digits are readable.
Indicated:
10:00
